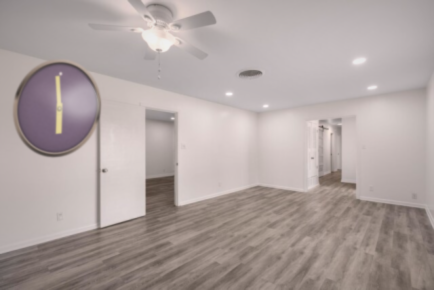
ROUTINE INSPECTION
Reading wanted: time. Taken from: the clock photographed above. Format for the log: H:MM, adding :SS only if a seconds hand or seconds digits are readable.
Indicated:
5:59
